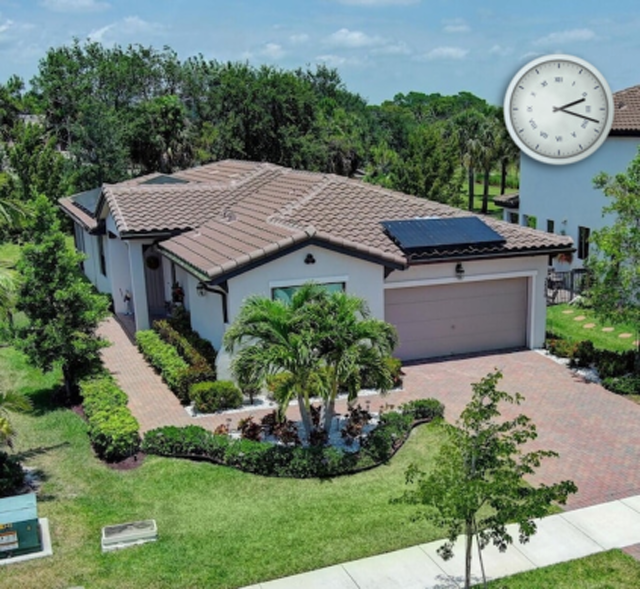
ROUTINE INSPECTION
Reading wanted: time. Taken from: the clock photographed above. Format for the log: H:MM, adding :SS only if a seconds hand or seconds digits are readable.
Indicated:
2:18
